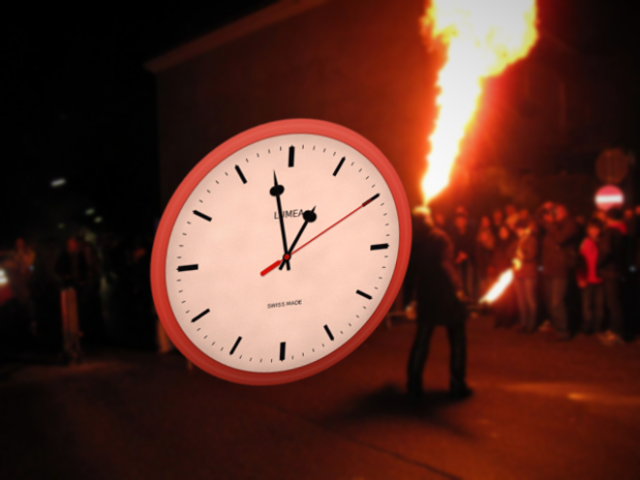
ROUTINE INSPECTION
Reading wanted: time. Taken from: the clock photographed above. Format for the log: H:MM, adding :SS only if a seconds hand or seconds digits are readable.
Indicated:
12:58:10
